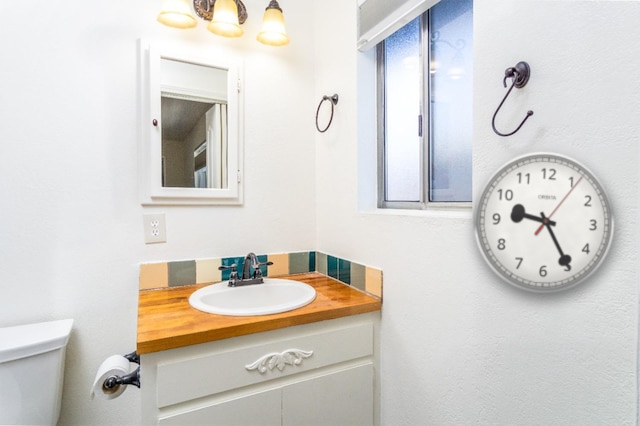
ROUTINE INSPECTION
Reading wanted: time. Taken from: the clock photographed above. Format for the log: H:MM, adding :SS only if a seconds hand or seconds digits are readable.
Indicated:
9:25:06
